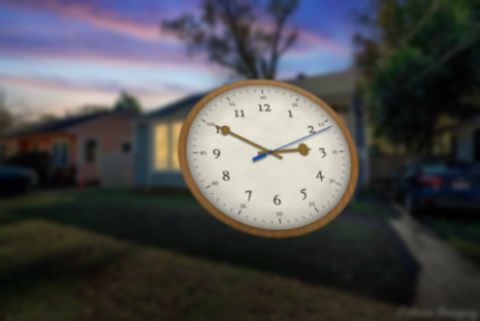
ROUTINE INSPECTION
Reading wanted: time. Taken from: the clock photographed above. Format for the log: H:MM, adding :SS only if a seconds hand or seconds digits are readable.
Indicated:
2:50:11
